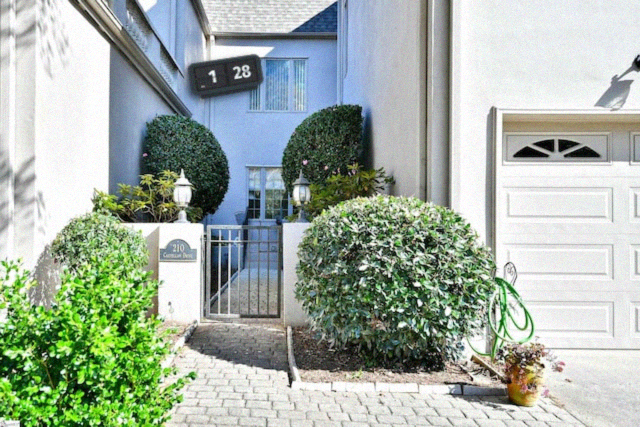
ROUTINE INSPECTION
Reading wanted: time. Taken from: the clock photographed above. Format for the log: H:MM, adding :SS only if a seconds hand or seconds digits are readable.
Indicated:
1:28
